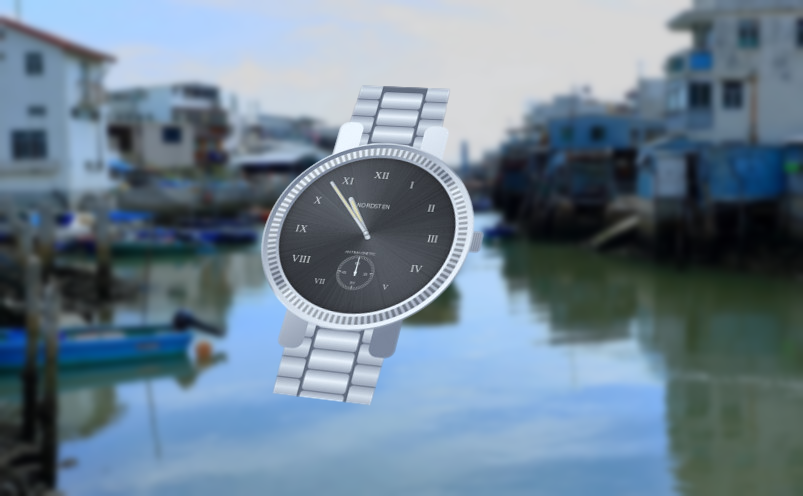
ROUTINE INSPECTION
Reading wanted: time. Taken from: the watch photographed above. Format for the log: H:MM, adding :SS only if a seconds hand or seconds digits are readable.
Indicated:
10:53
